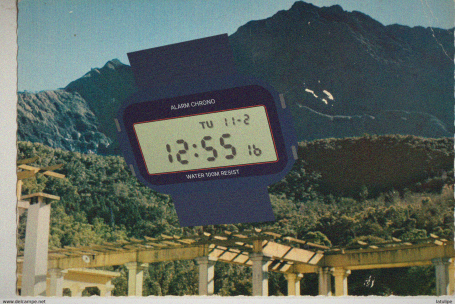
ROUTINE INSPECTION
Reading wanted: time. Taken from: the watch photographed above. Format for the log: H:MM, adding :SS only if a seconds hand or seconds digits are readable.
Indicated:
12:55:16
